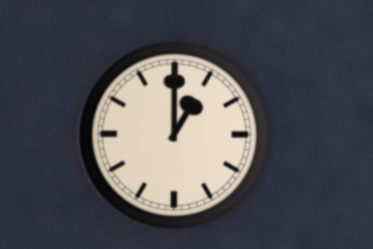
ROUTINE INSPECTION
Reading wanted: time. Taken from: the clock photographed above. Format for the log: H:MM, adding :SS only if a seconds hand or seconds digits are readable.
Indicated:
1:00
